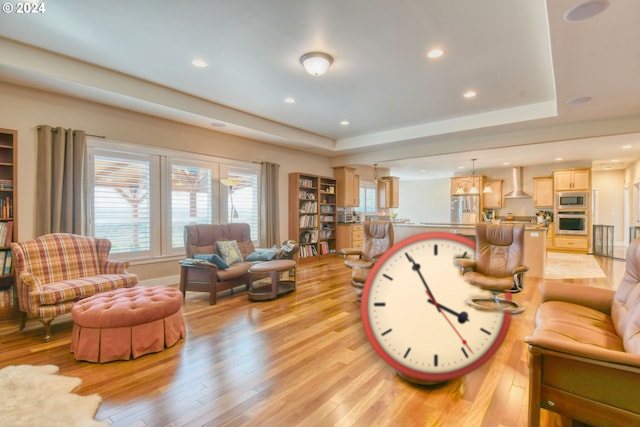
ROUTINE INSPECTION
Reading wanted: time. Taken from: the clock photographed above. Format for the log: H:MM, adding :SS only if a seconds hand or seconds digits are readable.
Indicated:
3:55:24
